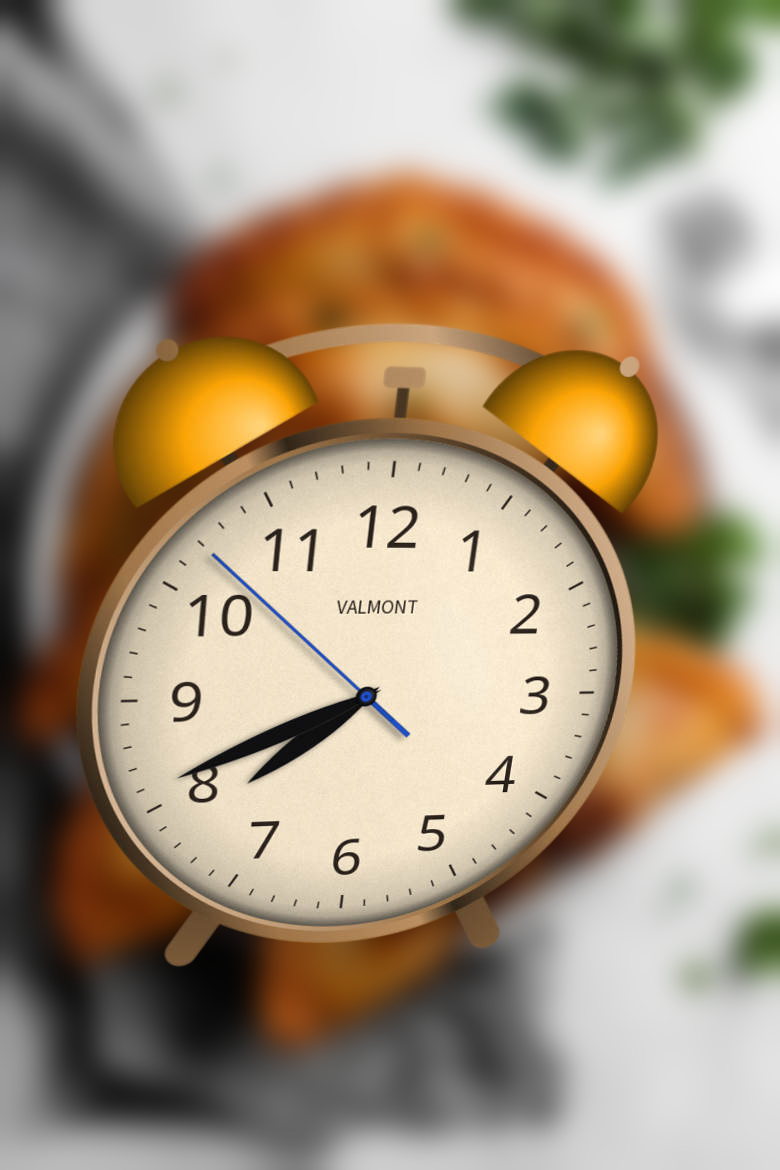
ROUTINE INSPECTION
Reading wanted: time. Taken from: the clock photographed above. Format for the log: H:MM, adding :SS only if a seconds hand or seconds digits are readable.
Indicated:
7:40:52
